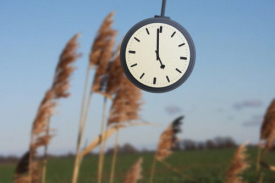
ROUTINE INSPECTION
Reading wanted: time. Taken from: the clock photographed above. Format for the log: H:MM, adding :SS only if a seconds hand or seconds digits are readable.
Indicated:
4:59
